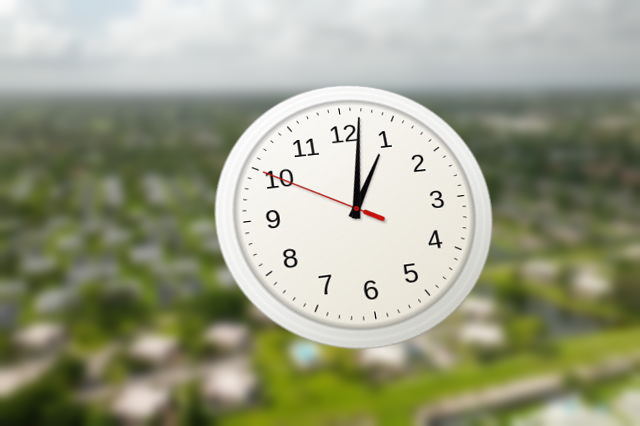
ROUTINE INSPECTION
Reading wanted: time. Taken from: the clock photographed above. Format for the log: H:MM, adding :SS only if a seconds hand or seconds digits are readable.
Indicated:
1:01:50
